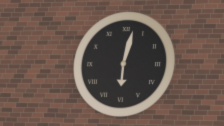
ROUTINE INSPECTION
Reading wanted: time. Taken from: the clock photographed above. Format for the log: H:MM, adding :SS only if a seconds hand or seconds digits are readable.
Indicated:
6:02
